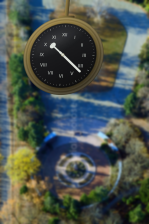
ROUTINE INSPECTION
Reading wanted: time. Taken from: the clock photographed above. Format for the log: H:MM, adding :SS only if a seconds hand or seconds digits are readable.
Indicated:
10:22
